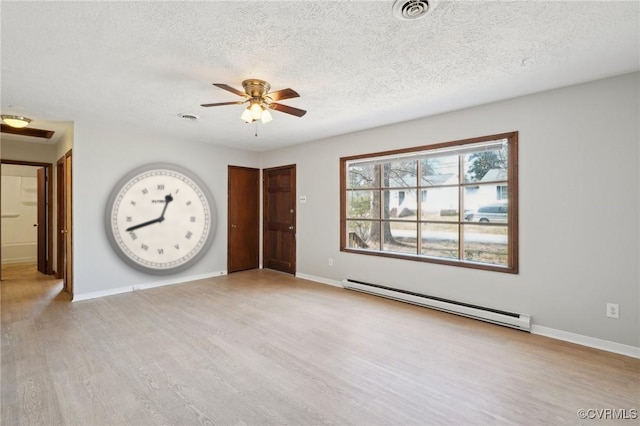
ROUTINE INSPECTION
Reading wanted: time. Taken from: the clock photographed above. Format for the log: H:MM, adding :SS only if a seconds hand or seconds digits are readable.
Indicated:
12:42
